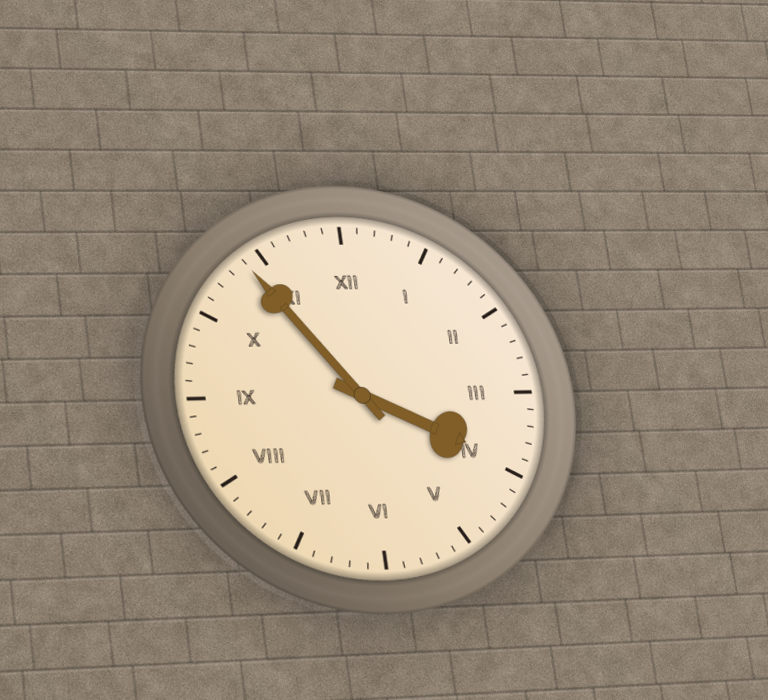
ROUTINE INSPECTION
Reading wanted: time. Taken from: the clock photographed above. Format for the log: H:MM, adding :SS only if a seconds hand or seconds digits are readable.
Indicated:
3:54
